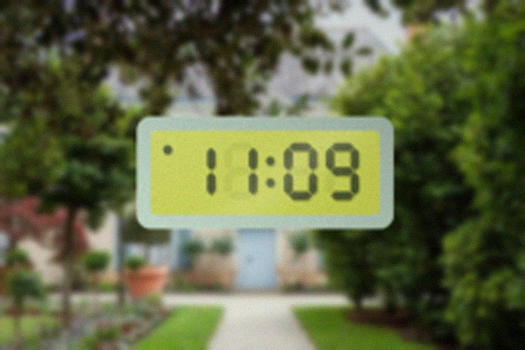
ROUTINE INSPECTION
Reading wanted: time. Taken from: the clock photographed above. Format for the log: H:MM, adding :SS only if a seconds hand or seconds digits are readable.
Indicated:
11:09
